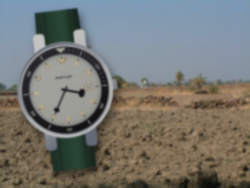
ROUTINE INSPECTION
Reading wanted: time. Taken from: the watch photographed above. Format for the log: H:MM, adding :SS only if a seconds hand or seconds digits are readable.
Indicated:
3:35
